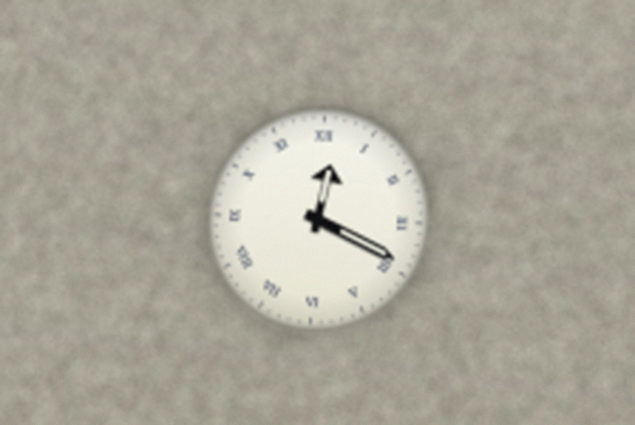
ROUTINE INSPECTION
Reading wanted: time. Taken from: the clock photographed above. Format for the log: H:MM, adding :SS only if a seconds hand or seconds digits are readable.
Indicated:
12:19
